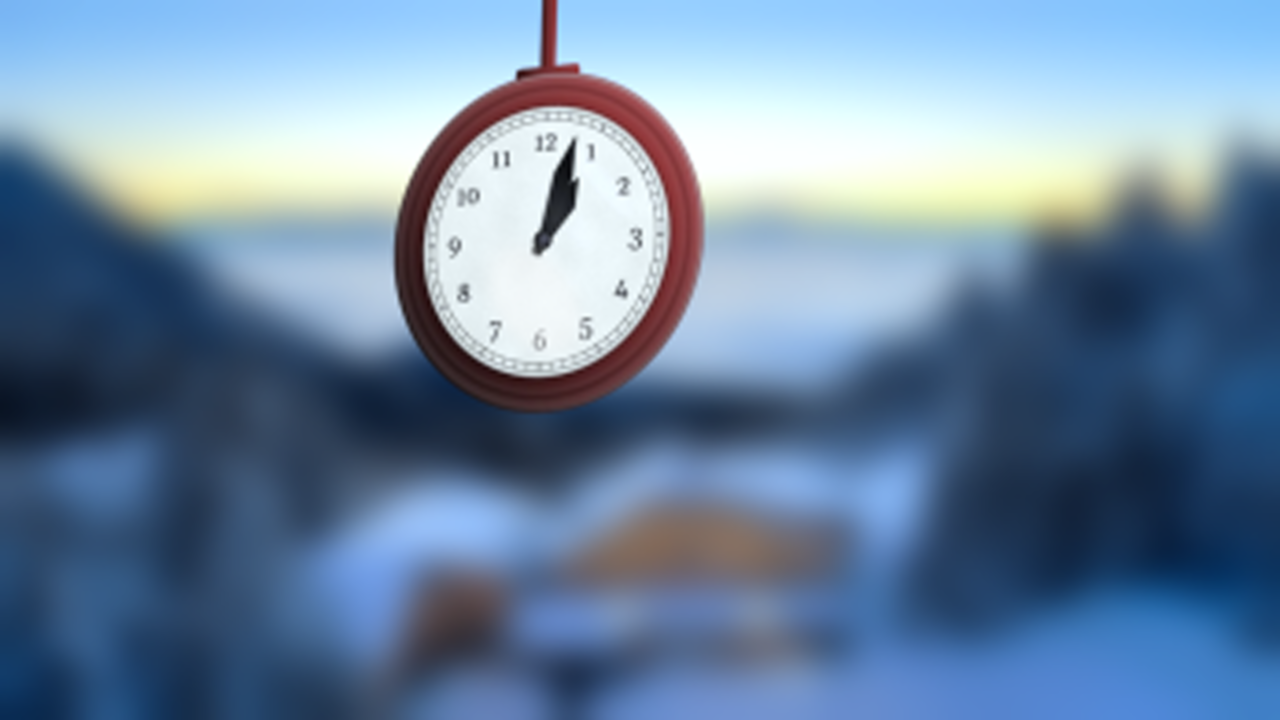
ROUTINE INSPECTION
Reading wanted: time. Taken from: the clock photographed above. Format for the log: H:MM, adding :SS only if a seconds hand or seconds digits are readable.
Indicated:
1:03
